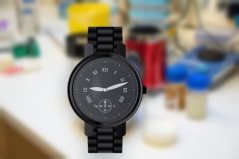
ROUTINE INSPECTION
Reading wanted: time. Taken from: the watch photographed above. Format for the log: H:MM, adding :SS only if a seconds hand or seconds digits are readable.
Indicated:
9:12
